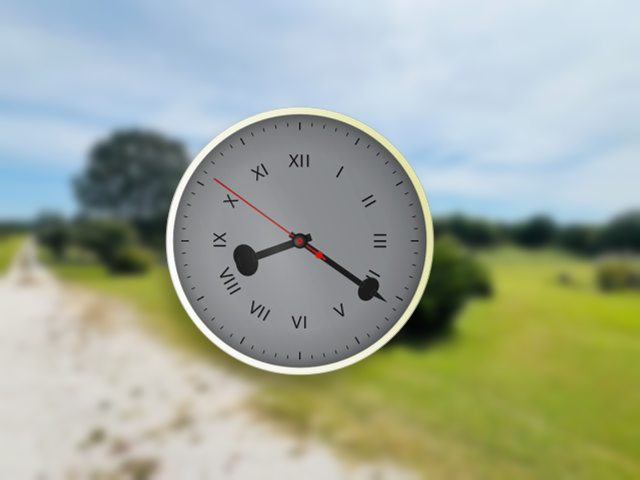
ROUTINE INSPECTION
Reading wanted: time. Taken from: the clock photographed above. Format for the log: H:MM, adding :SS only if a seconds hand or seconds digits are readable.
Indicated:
8:20:51
